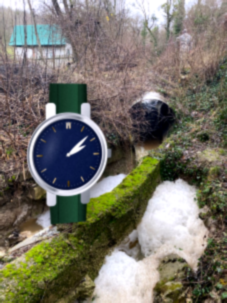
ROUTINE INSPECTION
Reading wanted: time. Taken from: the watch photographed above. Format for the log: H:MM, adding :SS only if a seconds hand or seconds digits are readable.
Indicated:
2:08
